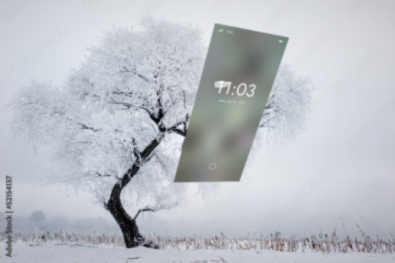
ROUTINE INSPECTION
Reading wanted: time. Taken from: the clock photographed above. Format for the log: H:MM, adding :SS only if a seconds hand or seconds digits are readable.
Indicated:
11:03
